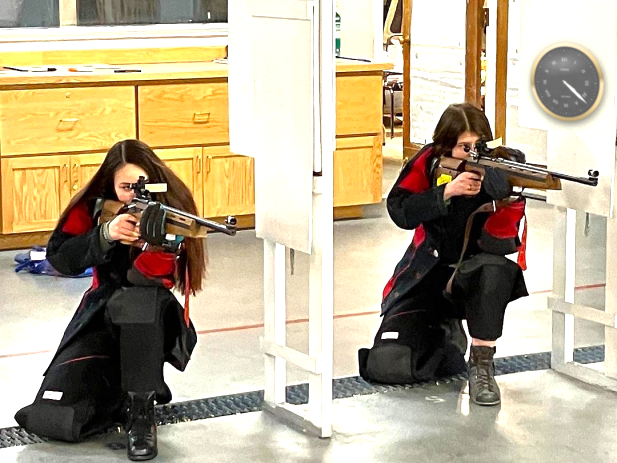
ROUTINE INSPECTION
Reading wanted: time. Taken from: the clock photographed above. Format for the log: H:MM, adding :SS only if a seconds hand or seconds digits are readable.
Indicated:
4:22
